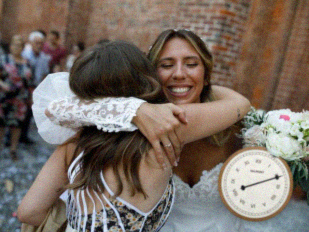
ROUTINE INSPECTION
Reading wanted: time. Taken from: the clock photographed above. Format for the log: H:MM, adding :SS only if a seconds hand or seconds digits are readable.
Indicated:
8:11
